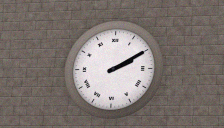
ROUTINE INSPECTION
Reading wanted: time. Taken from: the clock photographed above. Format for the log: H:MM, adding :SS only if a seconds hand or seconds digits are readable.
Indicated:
2:10
